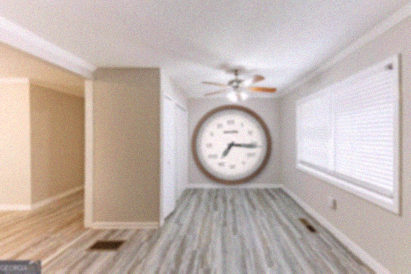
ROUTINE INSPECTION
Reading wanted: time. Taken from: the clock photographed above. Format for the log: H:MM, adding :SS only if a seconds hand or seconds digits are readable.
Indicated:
7:16
